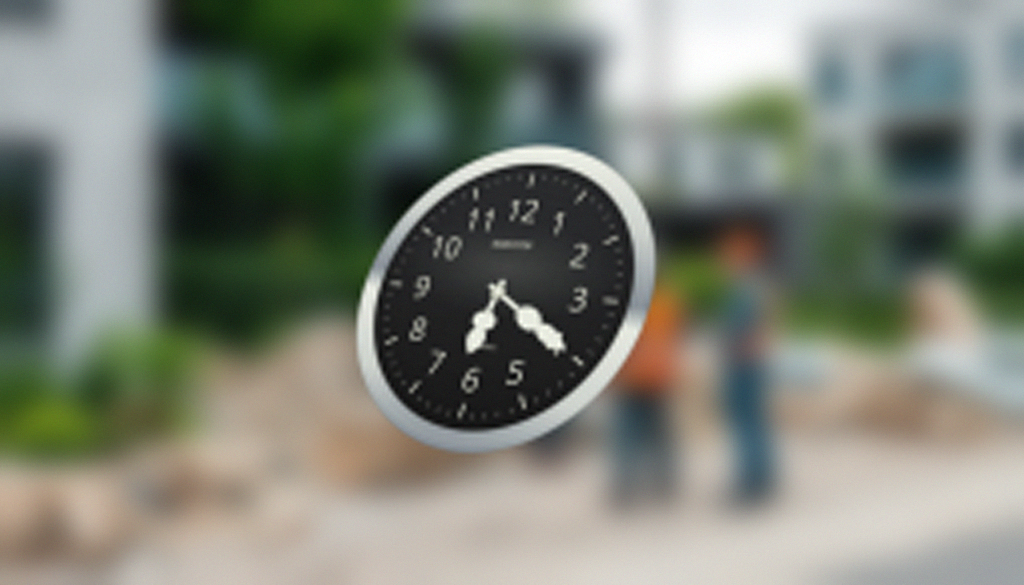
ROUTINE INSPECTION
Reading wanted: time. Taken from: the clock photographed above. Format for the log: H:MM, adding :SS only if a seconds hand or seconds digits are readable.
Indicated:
6:20
